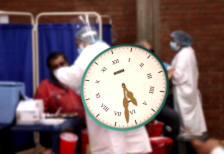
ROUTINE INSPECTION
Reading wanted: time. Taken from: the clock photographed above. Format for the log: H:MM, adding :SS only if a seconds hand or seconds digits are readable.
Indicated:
5:32
